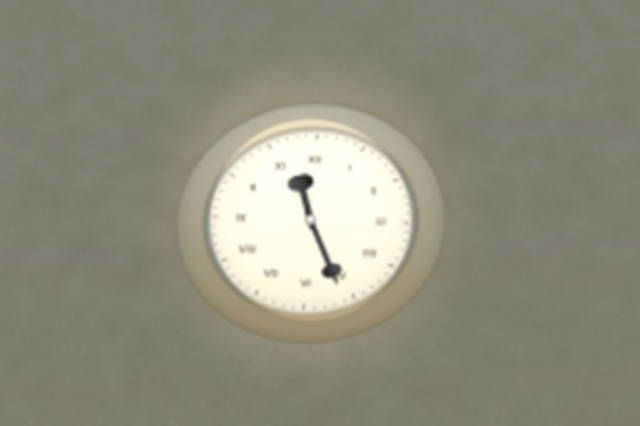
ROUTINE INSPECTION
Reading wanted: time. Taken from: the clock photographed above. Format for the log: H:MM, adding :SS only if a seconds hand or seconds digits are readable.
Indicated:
11:26
